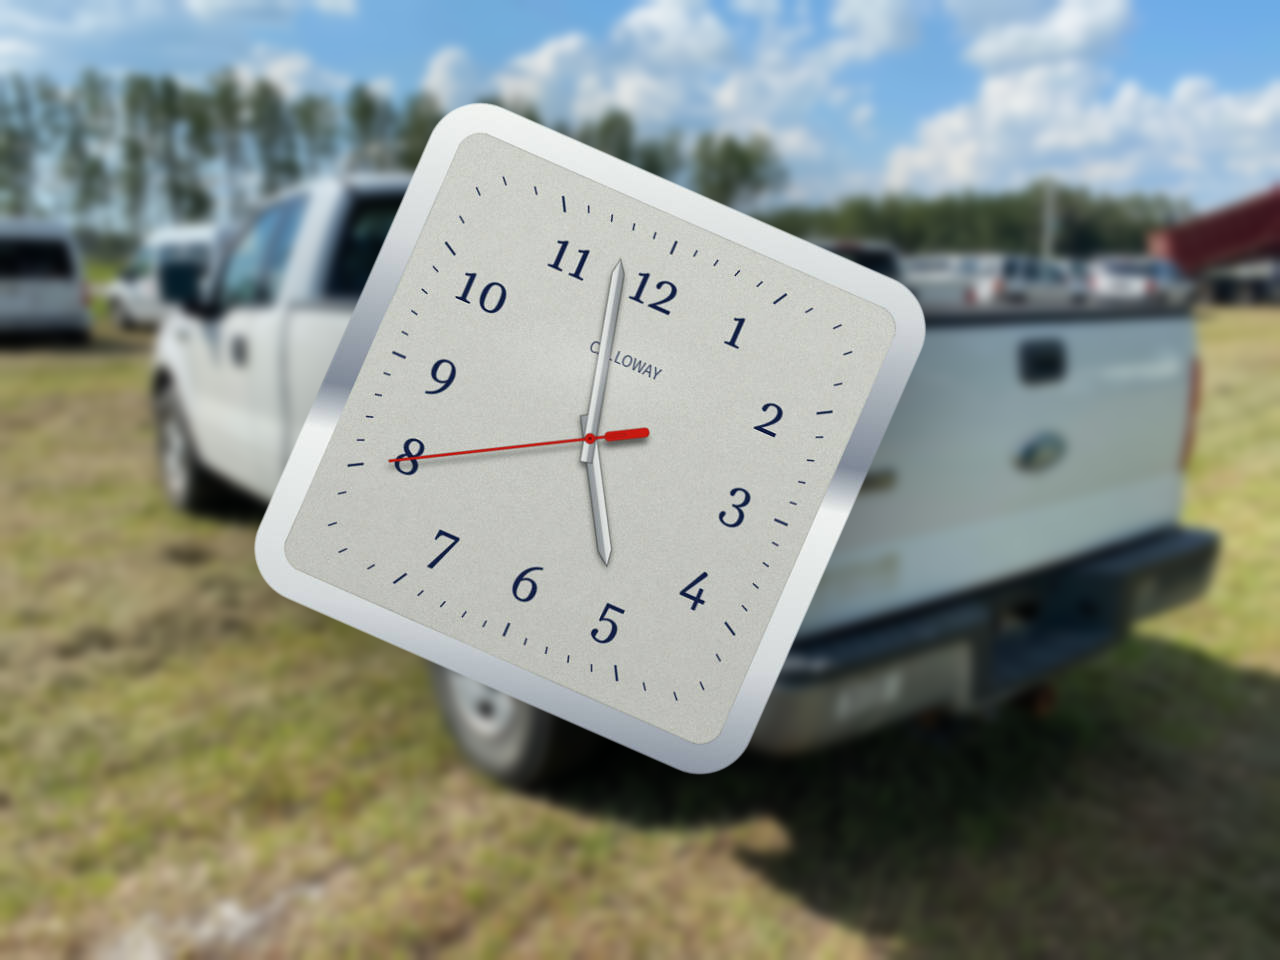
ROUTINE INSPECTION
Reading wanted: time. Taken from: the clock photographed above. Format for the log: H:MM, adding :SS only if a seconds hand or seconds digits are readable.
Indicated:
4:57:40
